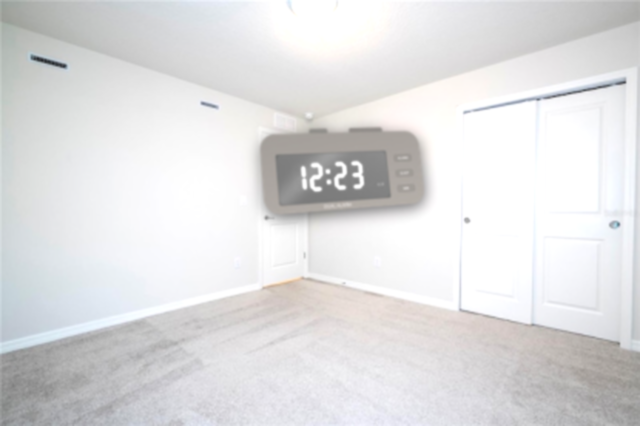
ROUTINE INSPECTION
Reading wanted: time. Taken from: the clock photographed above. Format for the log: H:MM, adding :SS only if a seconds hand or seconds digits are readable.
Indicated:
12:23
